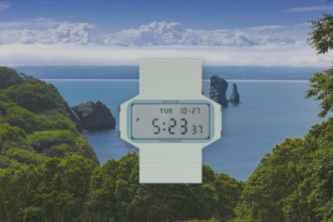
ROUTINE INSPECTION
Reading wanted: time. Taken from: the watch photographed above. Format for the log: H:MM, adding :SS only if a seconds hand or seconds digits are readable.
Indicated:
5:23:37
